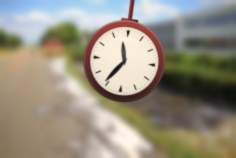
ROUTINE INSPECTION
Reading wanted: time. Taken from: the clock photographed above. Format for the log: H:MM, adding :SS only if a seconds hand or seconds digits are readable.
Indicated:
11:36
